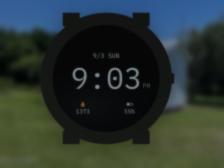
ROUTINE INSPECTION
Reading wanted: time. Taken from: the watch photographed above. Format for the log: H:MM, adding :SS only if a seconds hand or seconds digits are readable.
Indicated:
9:03
